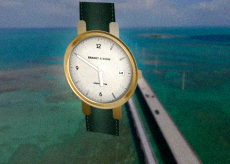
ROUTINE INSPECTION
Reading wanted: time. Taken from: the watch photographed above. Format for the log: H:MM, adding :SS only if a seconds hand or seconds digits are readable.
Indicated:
5:50
